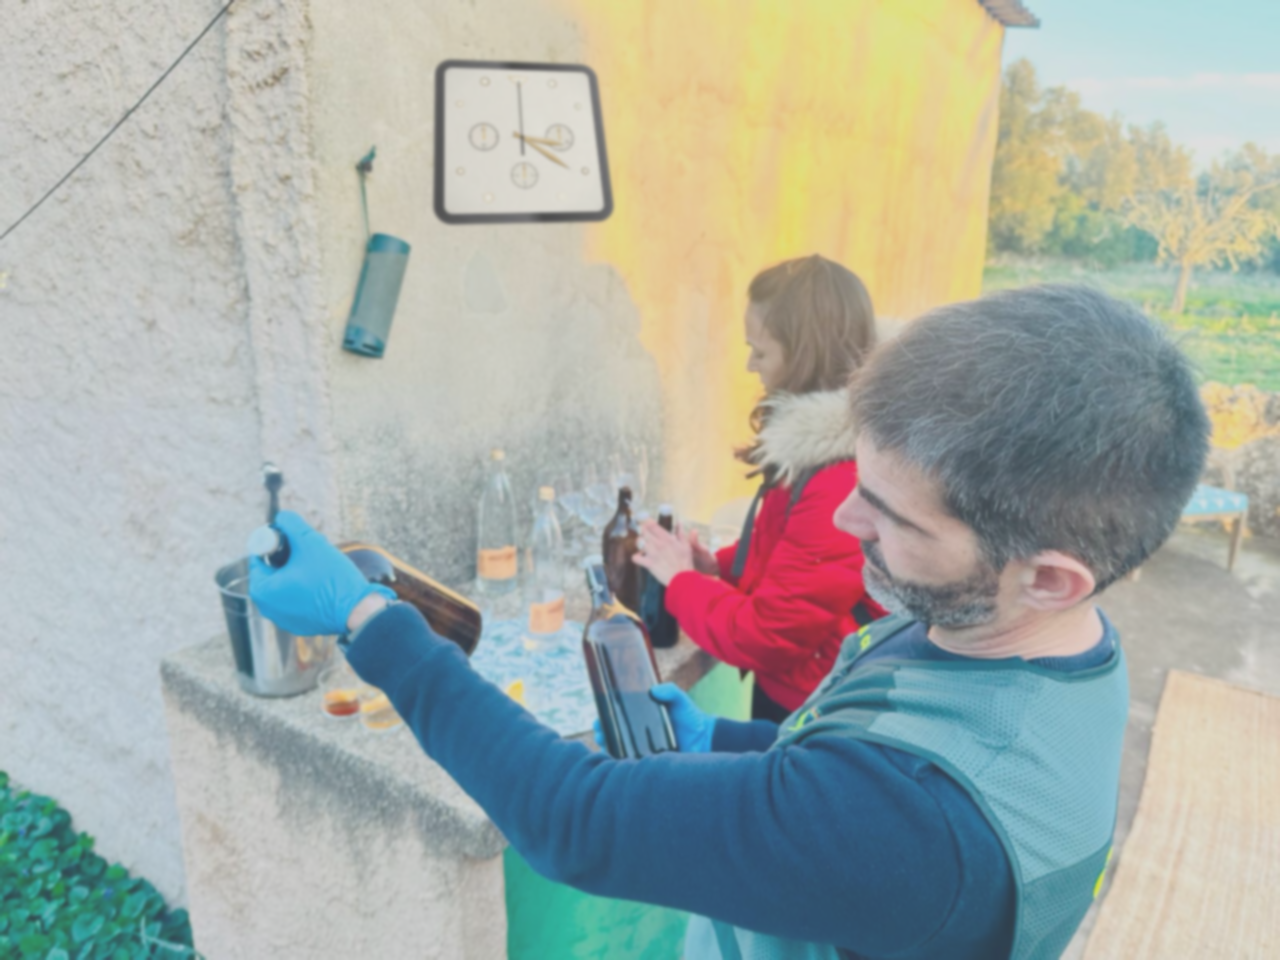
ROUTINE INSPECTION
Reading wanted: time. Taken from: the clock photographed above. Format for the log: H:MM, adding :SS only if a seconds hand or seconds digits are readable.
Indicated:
3:21
